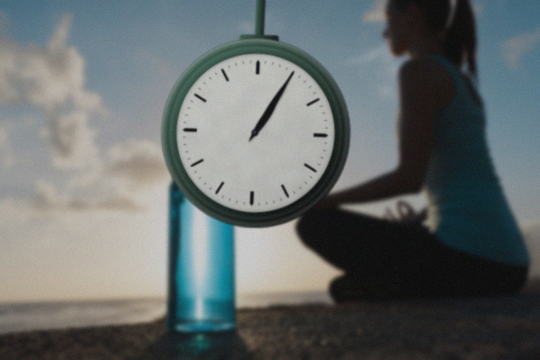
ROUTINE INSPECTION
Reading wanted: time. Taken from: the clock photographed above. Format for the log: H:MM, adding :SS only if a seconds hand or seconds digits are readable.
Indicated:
1:05
